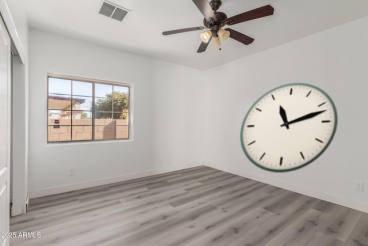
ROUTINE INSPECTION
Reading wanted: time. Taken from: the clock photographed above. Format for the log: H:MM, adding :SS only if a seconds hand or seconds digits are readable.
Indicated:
11:12
